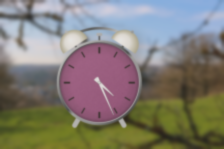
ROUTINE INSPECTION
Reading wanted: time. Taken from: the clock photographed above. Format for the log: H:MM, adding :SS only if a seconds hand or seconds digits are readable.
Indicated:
4:26
